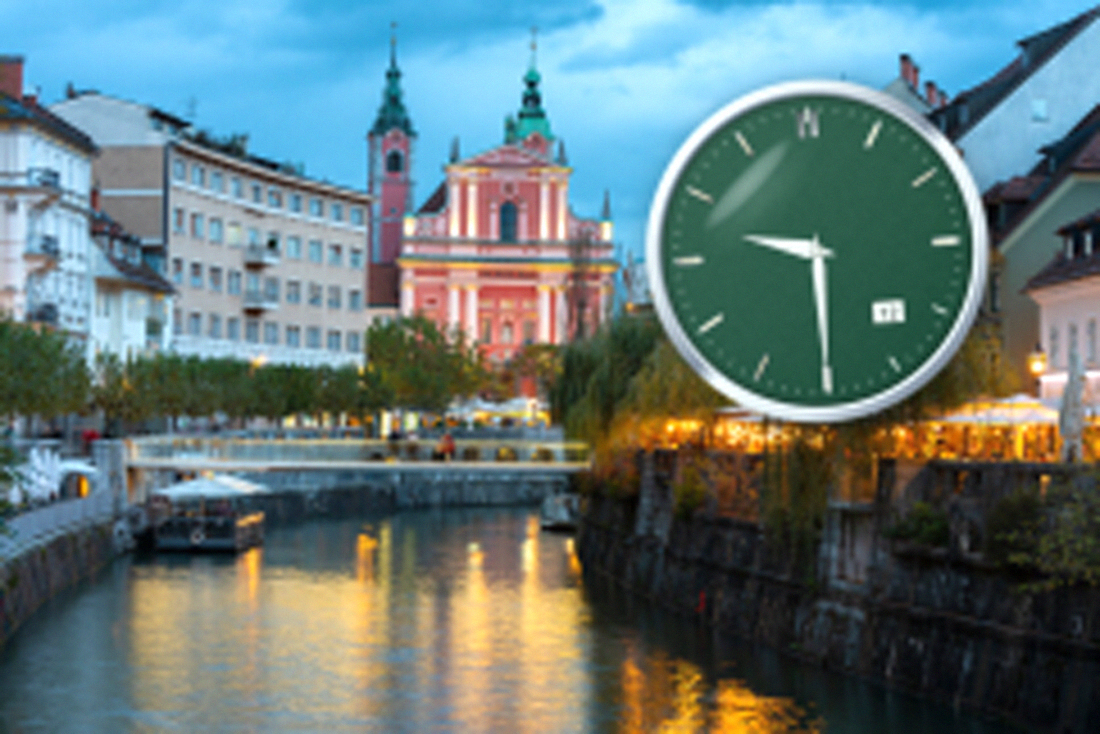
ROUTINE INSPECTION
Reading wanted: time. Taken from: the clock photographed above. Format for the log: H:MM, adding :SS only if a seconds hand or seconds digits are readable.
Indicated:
9:30
